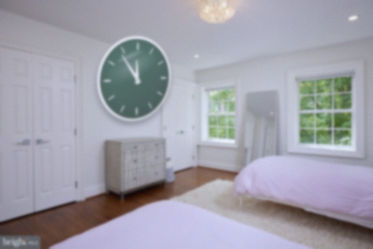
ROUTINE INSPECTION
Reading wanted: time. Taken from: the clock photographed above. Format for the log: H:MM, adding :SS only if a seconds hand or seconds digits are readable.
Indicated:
11:54
